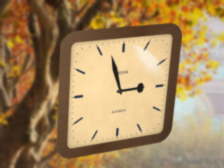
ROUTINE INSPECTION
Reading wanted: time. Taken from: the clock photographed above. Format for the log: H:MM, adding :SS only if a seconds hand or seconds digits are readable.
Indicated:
2:57
